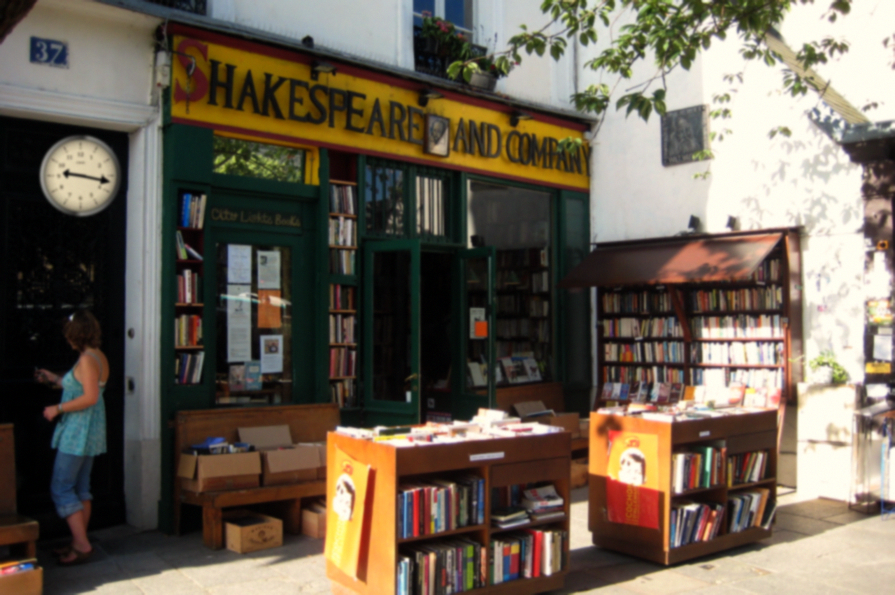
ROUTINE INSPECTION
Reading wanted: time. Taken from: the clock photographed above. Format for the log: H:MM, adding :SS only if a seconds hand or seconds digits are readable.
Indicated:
9:17
